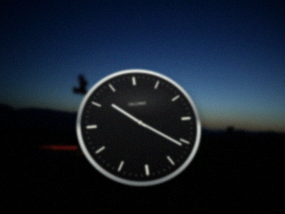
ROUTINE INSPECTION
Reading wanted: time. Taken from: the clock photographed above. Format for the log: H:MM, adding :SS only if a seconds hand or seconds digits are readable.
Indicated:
10:21
